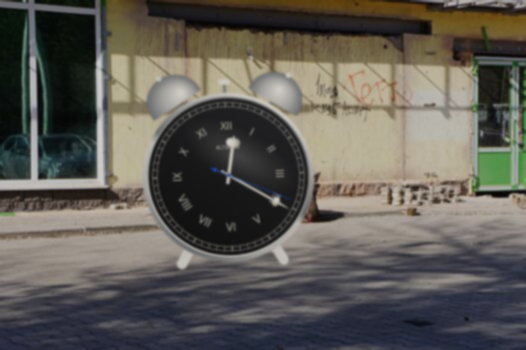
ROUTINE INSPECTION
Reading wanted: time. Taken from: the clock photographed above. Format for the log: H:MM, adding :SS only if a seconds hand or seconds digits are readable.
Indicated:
12:20:19
